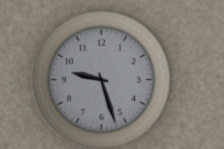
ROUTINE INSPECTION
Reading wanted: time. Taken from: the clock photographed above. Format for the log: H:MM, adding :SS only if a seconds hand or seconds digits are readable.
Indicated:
9:27
